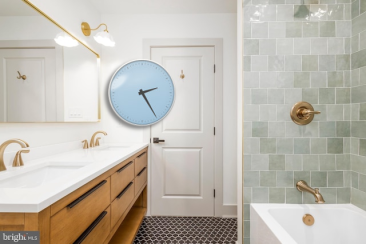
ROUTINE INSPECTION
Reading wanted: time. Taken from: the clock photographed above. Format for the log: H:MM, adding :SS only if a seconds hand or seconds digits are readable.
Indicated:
2:25
